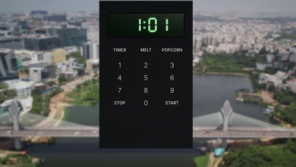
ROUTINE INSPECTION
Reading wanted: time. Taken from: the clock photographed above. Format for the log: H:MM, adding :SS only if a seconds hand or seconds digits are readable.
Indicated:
1:01
